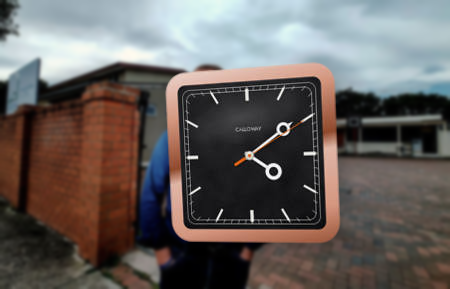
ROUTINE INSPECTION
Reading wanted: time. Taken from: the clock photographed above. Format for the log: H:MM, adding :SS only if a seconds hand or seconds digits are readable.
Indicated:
4:09:10
